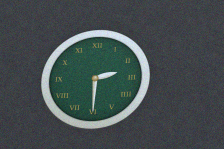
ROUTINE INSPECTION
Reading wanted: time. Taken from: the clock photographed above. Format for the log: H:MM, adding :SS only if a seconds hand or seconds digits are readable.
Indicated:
2:30
